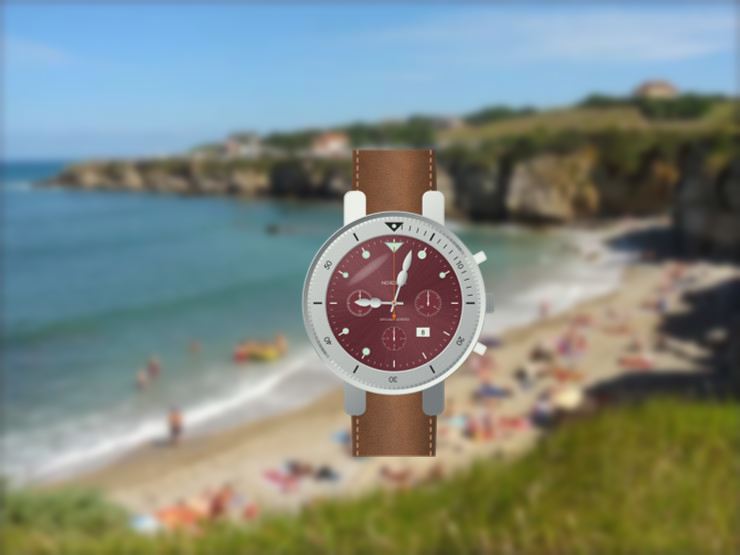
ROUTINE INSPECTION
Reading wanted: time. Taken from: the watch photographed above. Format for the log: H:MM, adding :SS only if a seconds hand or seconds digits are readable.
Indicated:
9:03
